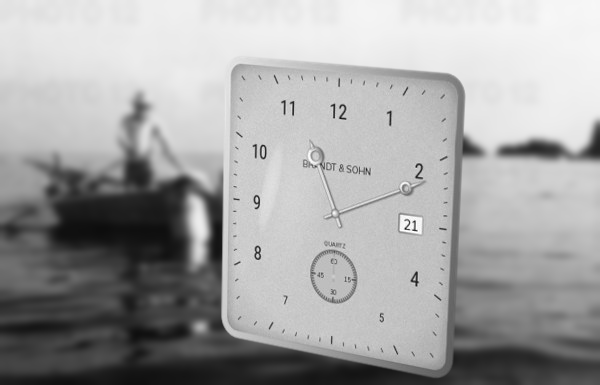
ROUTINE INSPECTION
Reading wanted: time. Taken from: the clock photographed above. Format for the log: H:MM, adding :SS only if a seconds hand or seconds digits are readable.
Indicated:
11:11
